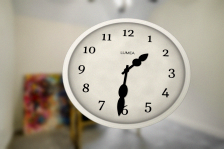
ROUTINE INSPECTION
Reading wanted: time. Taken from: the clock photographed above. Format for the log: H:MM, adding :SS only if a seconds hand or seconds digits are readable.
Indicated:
1:31
